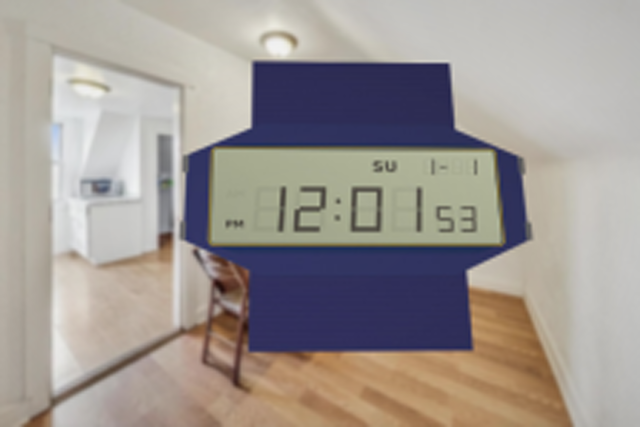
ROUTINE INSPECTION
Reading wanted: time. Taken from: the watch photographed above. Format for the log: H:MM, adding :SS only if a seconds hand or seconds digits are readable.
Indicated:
12:01:53
